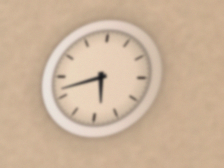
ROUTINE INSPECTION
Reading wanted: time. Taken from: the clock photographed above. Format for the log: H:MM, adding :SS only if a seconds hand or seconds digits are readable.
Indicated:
5:42
